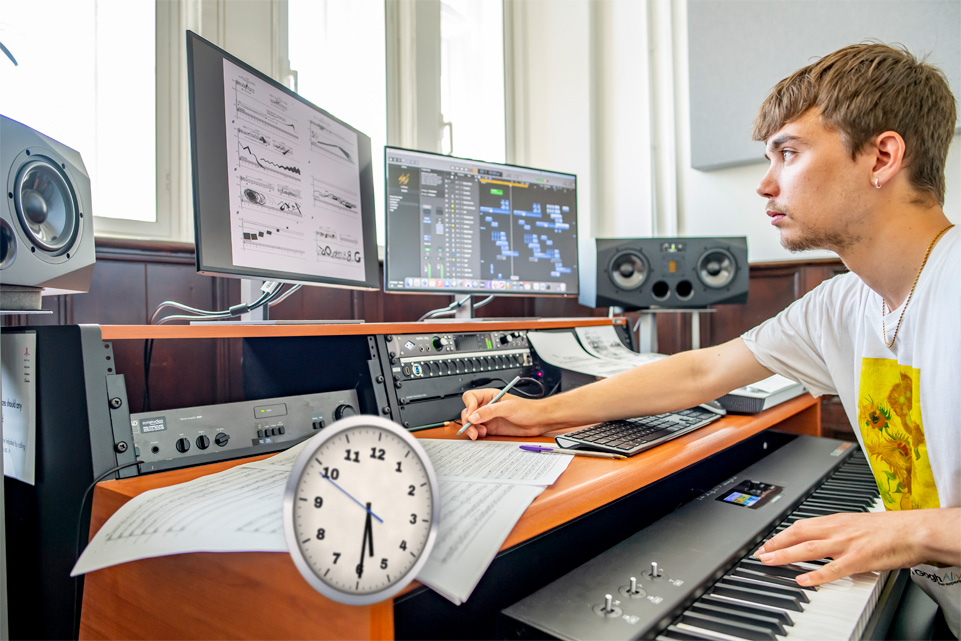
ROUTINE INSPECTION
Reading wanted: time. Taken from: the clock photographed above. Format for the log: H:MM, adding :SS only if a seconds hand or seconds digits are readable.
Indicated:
5:29:49
